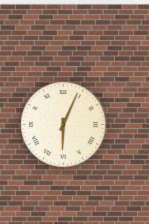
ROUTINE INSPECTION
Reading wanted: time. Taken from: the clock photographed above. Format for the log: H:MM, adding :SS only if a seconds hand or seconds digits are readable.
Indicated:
6:04
